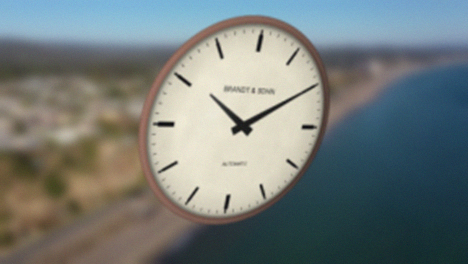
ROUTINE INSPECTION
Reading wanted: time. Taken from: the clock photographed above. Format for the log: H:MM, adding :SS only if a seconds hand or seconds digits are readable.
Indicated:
10:10
